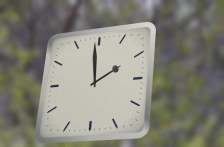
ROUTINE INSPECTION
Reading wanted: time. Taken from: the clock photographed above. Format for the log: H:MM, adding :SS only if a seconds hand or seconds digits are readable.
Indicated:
1:59
